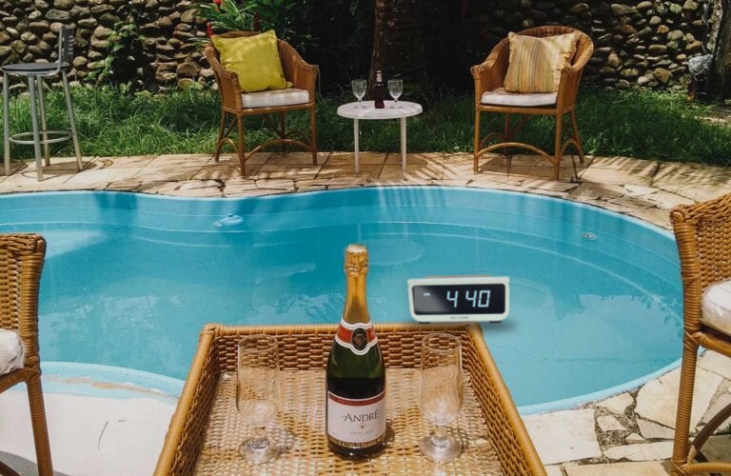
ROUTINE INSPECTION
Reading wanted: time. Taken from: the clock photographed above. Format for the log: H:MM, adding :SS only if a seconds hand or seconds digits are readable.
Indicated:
4:40
